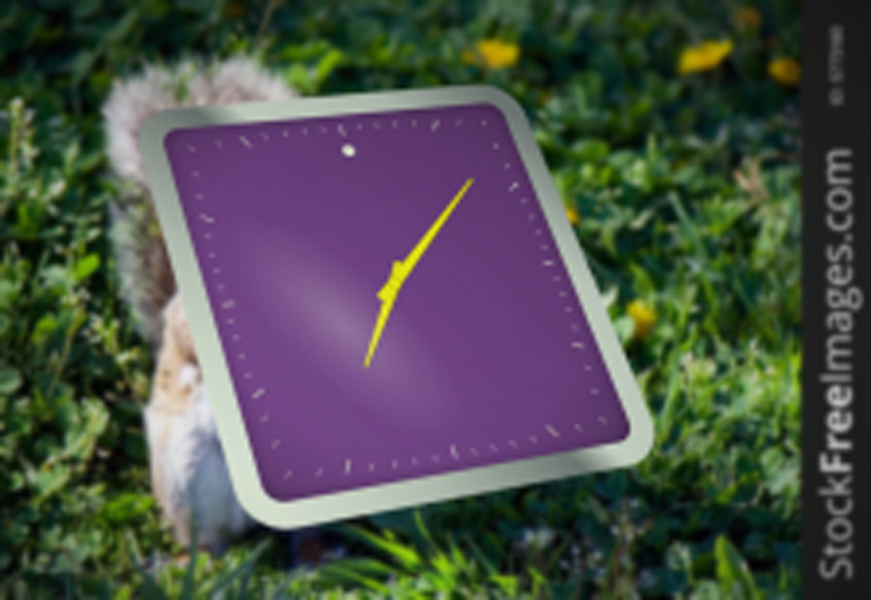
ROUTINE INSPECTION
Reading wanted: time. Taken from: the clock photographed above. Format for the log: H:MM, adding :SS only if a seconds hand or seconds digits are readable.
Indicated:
7:08
